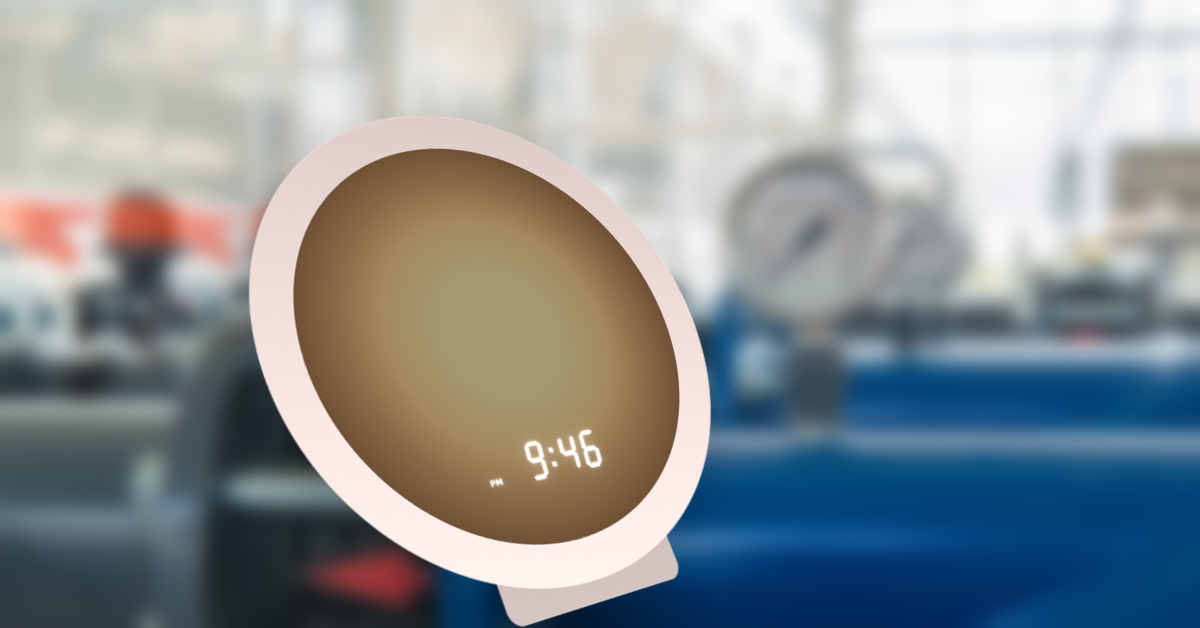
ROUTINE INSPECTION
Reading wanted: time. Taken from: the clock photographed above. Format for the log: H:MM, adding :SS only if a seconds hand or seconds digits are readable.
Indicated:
9:46
